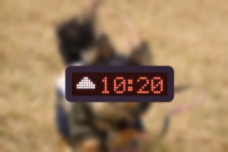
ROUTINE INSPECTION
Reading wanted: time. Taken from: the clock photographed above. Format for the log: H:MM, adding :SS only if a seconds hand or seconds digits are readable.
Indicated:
10:20
